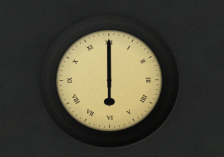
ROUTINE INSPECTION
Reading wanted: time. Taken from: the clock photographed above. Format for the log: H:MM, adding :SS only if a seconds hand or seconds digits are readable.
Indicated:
6:00
